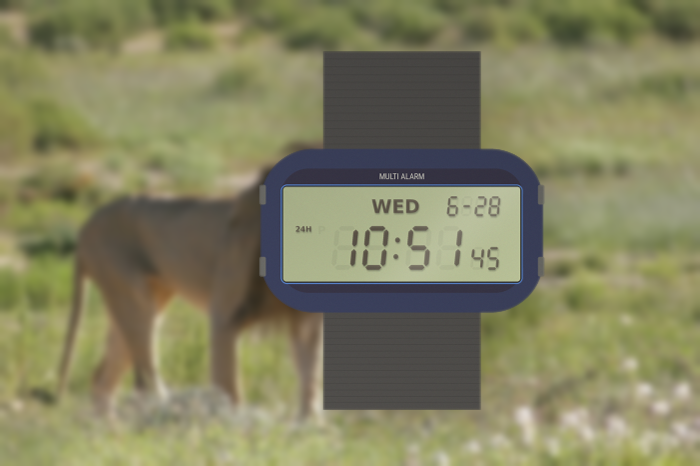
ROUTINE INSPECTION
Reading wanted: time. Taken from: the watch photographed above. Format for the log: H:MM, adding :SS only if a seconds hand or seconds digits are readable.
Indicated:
10:51:45
